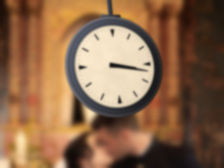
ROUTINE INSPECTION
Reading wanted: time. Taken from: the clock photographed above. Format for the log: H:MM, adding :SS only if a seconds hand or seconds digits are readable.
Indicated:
3:17
